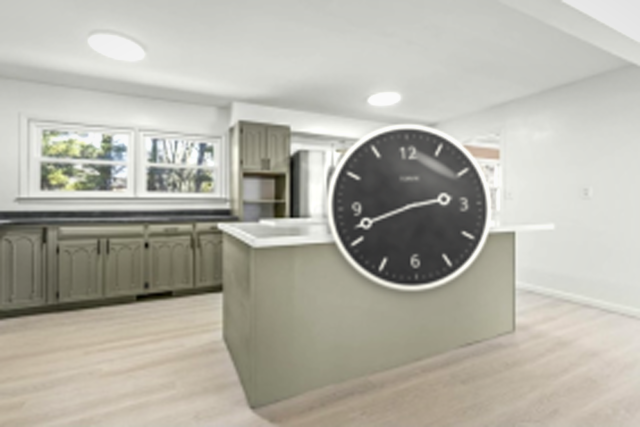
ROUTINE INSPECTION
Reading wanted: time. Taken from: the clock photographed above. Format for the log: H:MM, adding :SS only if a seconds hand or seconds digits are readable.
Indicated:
2:42
